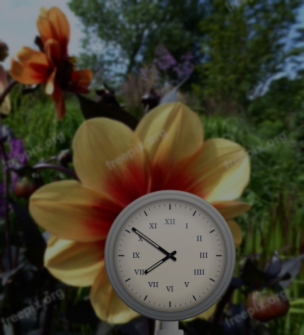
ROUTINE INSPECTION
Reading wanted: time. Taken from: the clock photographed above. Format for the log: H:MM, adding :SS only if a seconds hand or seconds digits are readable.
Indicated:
7:51
